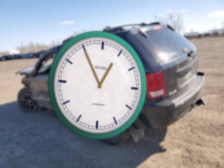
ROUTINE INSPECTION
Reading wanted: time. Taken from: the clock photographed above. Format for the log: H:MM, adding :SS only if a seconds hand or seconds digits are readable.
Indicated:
12:55
